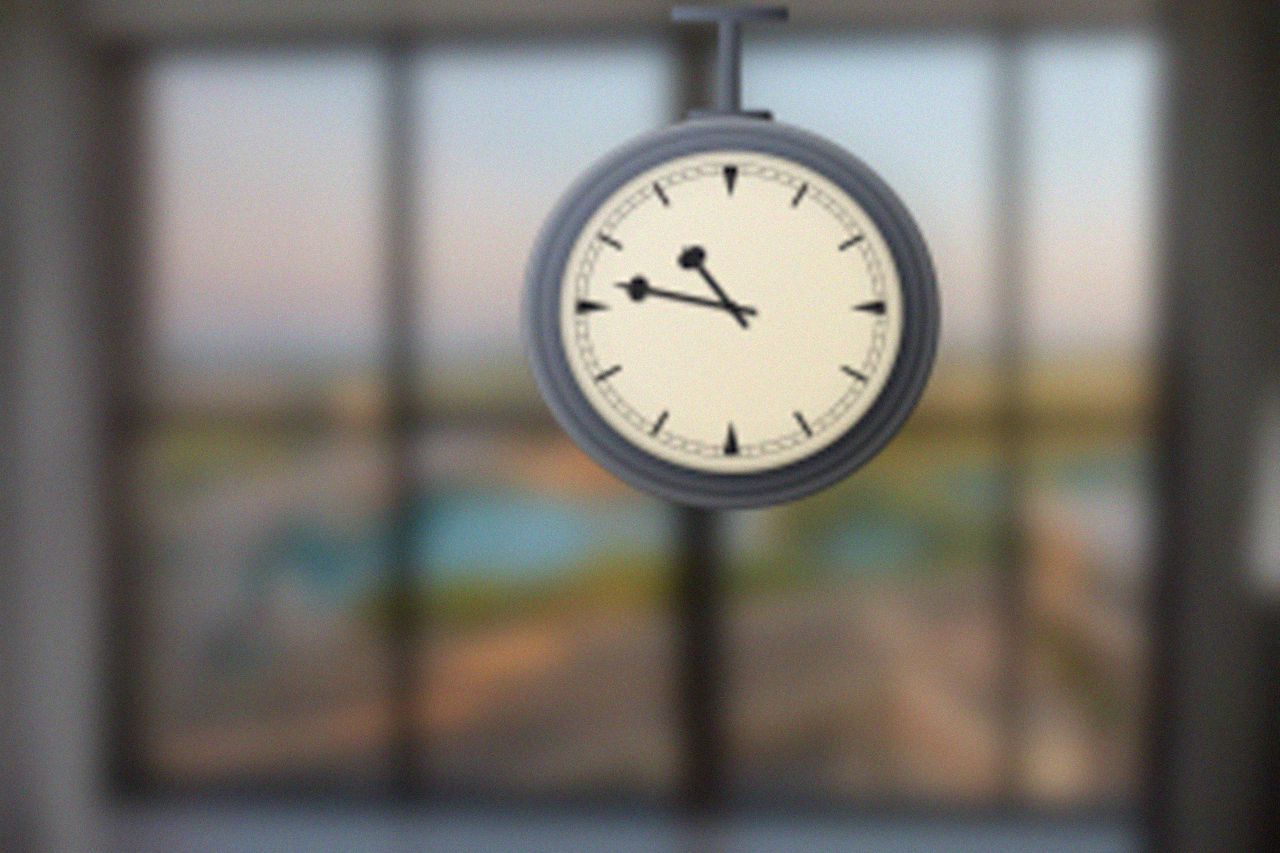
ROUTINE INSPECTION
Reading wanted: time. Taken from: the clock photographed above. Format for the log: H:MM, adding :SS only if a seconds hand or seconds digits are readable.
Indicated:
10:47
